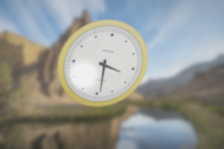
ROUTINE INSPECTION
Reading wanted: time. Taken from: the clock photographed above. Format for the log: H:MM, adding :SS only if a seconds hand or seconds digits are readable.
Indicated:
3:29
